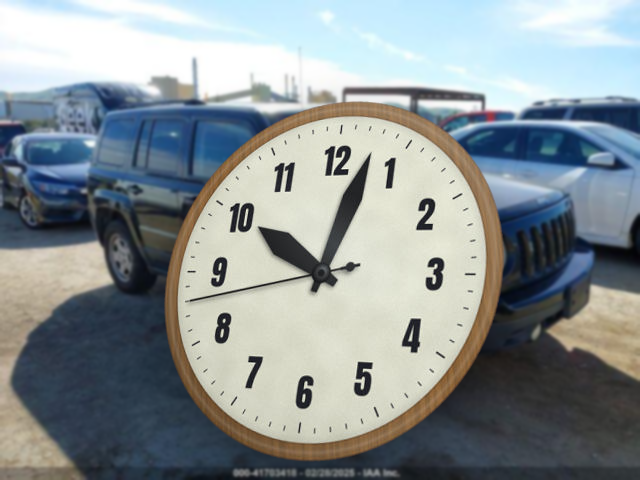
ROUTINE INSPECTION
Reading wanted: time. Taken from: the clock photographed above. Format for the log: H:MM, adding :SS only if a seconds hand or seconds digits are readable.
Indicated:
10:02:43
